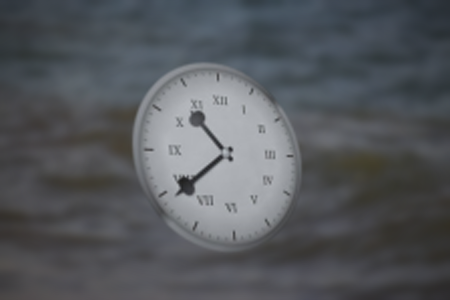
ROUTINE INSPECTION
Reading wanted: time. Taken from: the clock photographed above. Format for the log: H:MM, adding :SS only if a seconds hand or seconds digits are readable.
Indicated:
10:39
